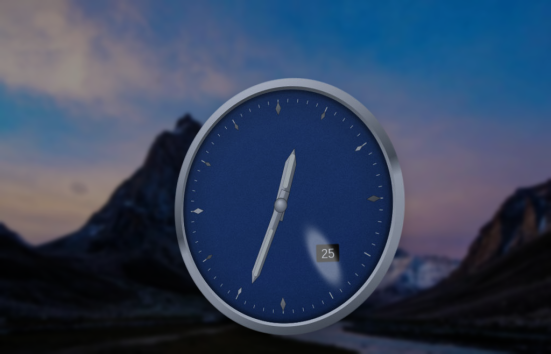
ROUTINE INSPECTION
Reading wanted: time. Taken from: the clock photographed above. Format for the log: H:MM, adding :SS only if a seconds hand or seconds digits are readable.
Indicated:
12:34
